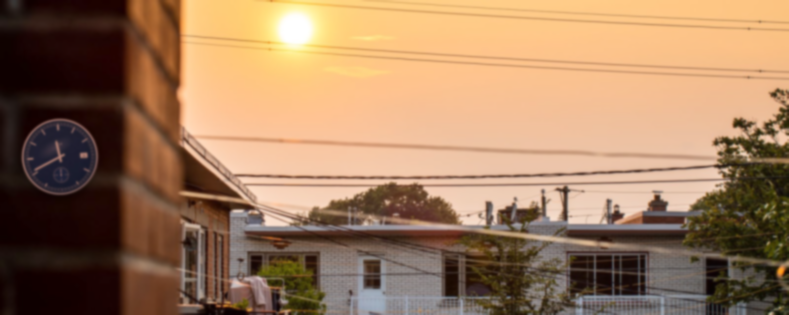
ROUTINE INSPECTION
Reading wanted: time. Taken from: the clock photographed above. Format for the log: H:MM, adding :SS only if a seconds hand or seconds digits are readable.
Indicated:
11:41
